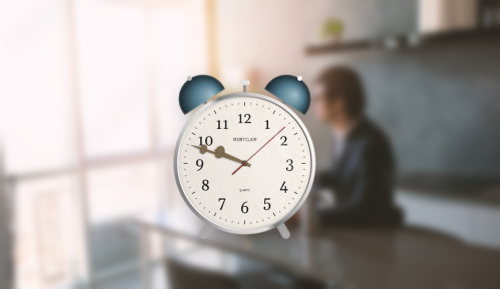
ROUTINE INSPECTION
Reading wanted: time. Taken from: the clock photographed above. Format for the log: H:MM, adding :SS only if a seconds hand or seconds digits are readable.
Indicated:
9:48:08
